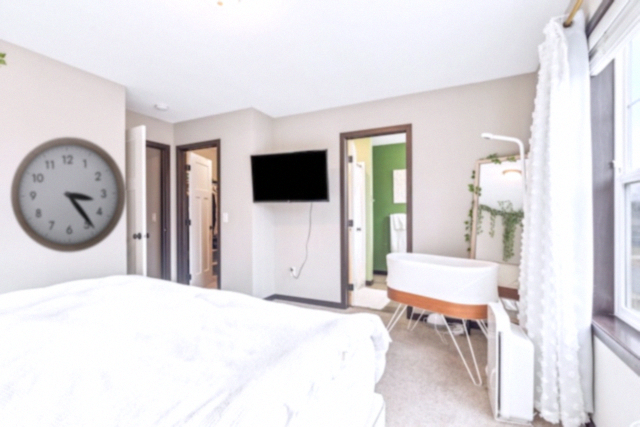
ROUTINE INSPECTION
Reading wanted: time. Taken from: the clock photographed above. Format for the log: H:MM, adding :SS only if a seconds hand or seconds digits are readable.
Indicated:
3:24
